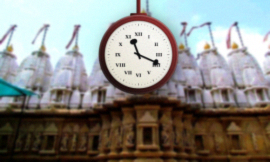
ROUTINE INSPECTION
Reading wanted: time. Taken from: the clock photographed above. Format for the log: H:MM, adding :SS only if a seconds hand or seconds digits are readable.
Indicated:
11:19
